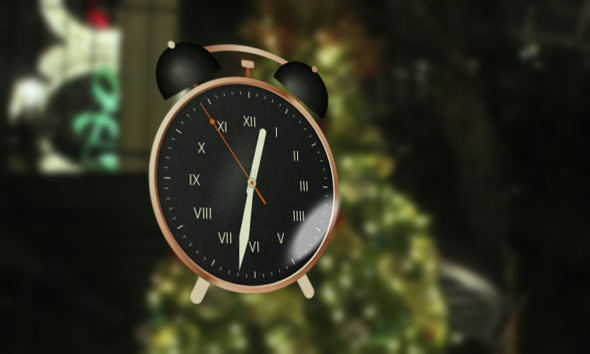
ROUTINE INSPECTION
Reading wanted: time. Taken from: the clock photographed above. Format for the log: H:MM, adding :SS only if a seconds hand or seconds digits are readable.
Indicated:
12:31:54
